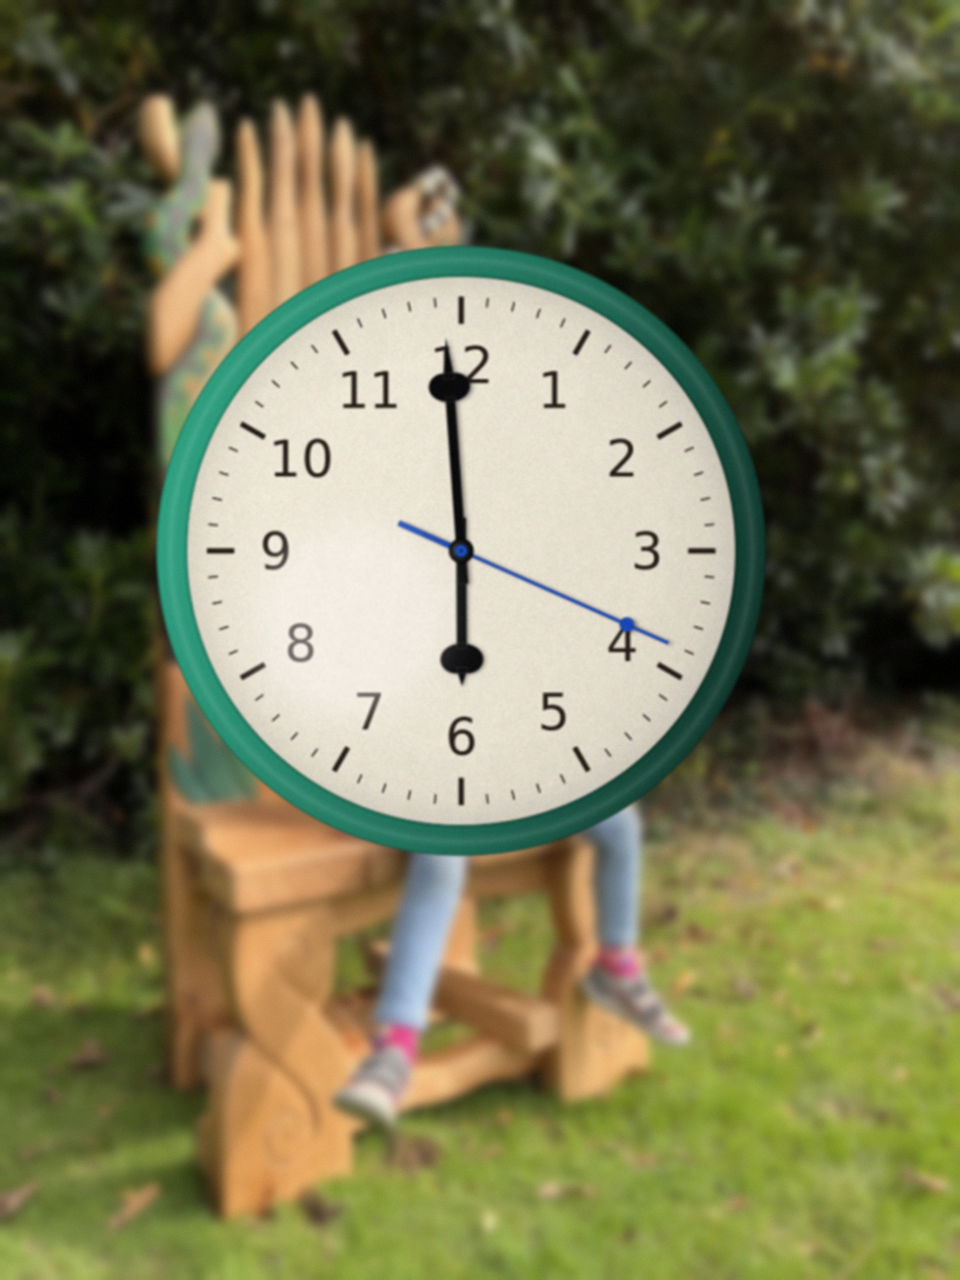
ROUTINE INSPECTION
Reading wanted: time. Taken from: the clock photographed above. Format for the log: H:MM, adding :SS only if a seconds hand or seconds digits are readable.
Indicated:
5:59:19
